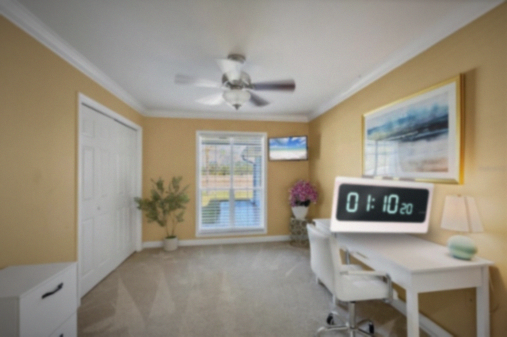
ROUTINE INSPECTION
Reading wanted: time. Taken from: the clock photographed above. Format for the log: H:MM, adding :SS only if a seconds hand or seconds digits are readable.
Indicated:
1:10
